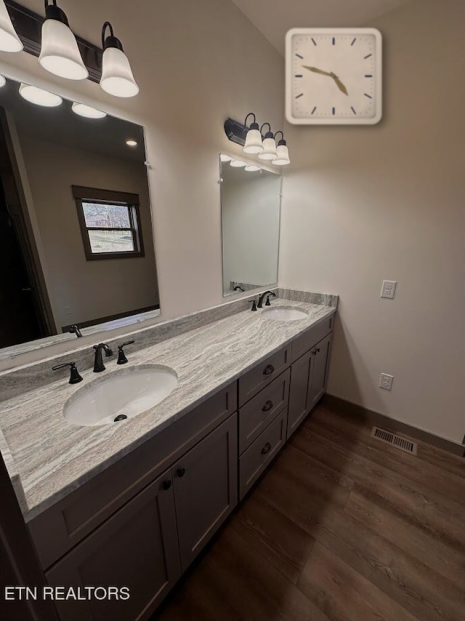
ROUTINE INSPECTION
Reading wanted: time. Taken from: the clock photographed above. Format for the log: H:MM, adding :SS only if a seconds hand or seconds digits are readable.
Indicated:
4:48
